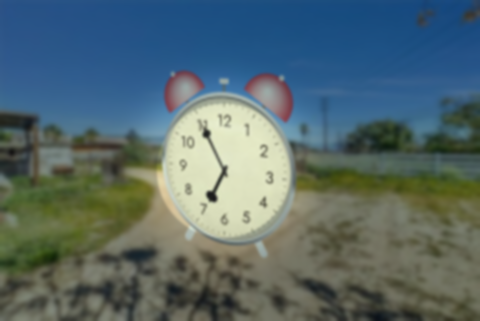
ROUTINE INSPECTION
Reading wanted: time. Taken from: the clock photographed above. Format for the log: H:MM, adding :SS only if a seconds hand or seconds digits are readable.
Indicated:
6:55
